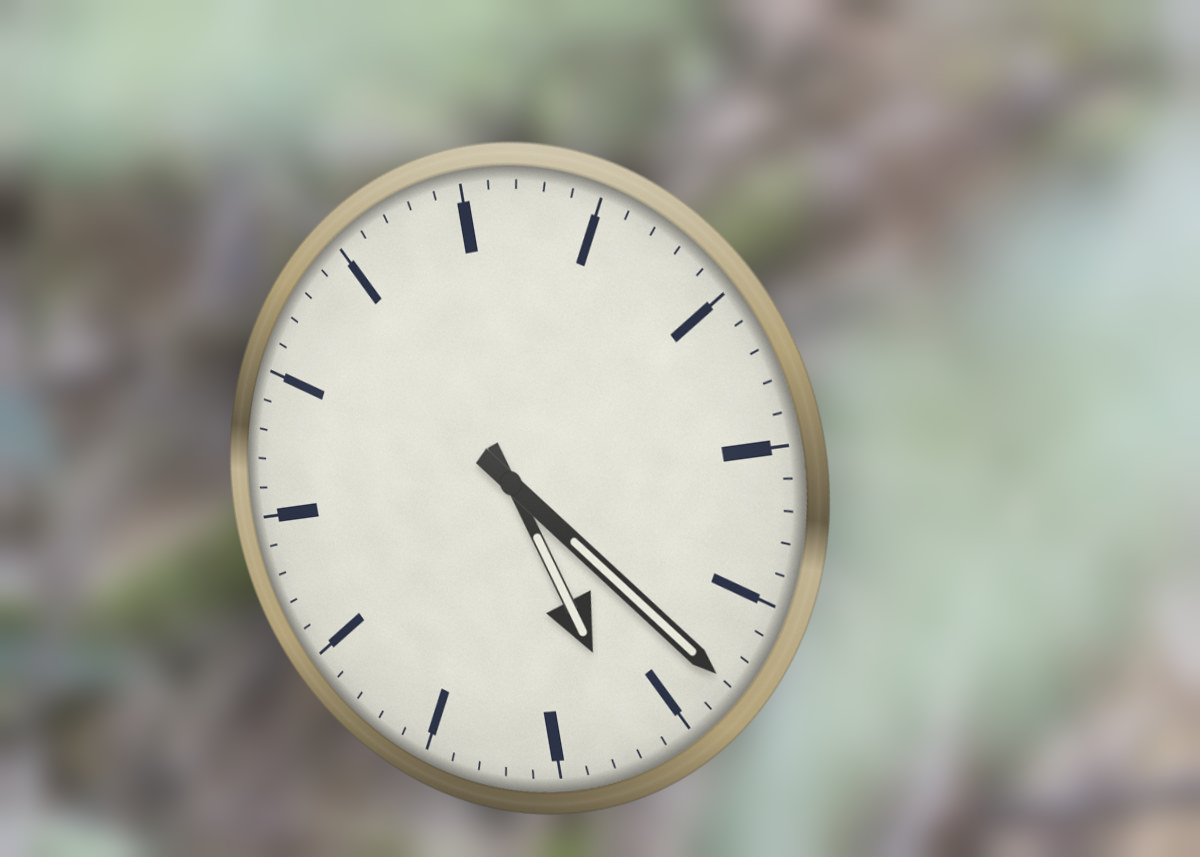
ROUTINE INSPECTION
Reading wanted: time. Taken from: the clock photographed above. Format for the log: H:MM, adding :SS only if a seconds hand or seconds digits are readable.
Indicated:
5:23
